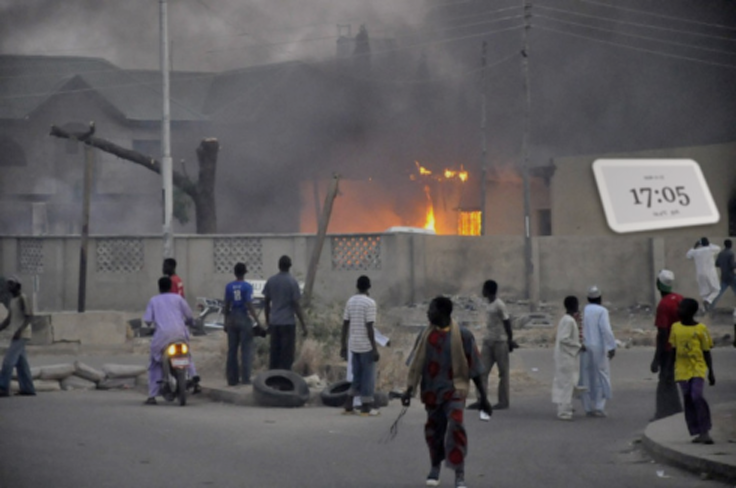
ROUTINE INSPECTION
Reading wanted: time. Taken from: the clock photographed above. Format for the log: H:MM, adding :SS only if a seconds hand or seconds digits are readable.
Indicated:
17:05
